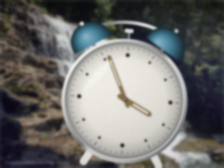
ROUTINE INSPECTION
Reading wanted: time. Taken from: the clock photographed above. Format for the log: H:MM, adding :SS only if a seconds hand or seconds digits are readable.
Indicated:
3:56
